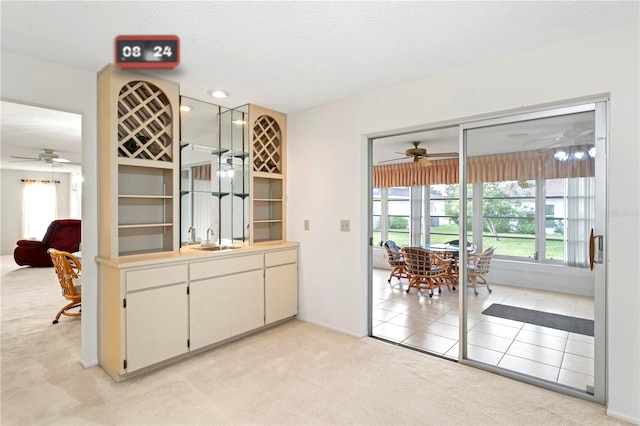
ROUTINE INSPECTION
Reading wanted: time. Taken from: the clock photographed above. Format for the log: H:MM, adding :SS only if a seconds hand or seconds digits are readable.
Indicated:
8:24
